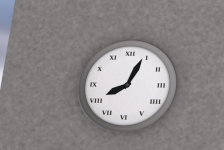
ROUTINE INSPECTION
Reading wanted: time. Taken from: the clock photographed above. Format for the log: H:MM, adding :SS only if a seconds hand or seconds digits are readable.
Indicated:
8:04
